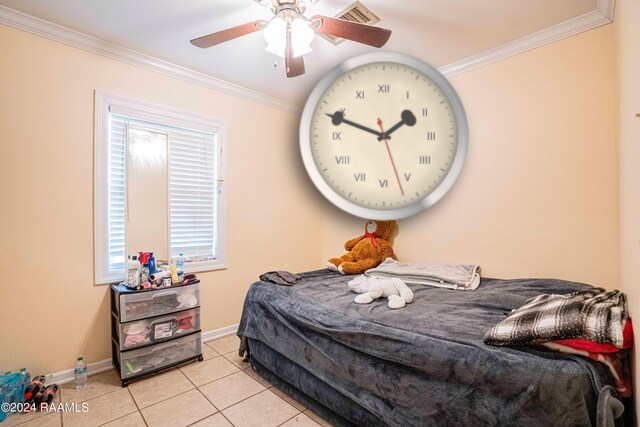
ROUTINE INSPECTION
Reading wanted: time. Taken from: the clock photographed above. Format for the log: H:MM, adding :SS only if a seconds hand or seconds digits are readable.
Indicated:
1:48:27
